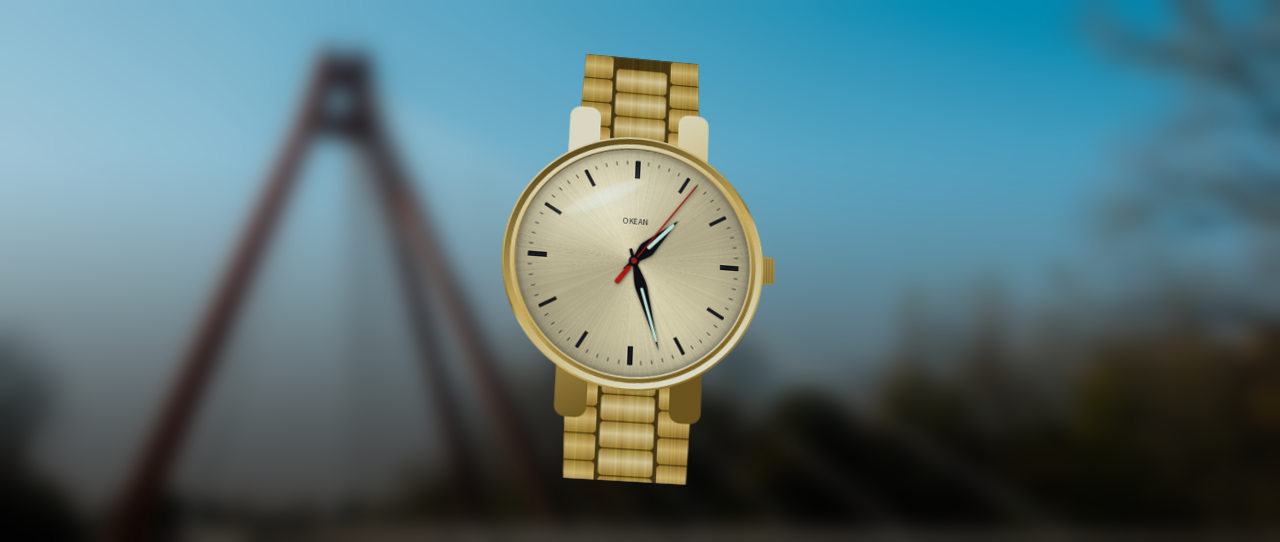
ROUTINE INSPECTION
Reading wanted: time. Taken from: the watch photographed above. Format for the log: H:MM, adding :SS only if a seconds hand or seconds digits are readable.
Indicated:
1:27:06
